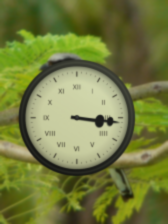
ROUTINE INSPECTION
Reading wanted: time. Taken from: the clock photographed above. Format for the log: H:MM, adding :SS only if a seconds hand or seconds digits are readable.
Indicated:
3:16
